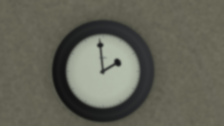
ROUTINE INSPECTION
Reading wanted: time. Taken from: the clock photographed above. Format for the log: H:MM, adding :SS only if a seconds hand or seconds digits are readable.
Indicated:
1:59
